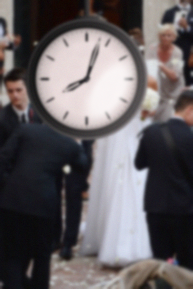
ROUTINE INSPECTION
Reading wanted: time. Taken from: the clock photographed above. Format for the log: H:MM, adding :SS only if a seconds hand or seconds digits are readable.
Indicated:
8:03
